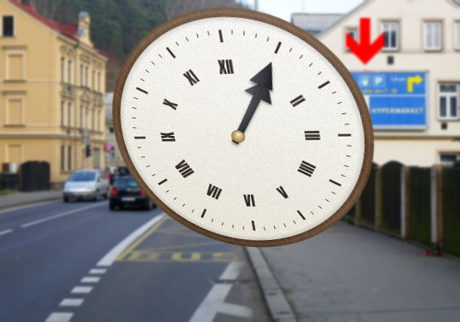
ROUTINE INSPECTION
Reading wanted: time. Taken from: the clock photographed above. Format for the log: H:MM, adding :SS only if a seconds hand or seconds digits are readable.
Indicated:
1:05
